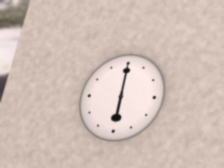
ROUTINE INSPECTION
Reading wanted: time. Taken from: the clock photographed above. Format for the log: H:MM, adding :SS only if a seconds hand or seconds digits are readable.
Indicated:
6:00
